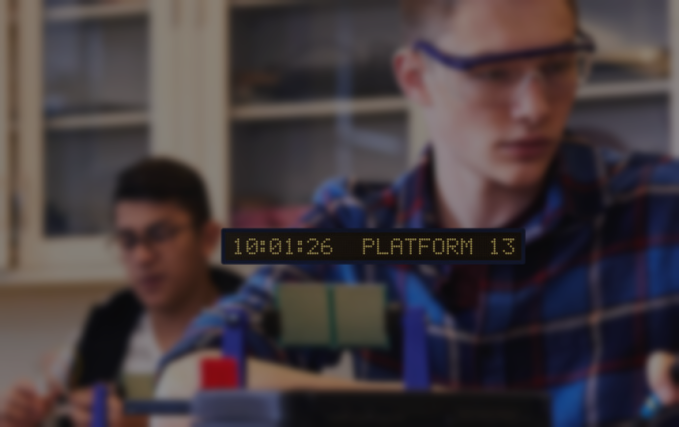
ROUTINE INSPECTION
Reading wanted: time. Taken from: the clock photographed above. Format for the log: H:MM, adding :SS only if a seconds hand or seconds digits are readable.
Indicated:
10:01:26
